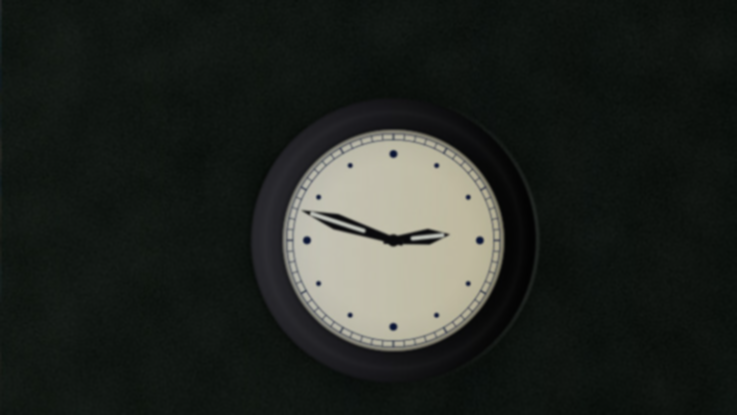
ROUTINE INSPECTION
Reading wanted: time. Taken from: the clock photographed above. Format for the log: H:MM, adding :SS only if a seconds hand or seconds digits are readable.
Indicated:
2:48
